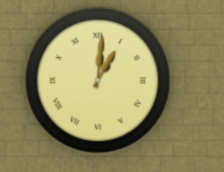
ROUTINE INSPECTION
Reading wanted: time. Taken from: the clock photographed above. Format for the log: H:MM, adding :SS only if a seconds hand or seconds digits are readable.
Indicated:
1:01
